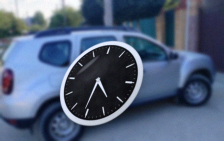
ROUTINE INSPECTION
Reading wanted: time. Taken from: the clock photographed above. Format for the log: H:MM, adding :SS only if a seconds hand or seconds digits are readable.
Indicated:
4:31
